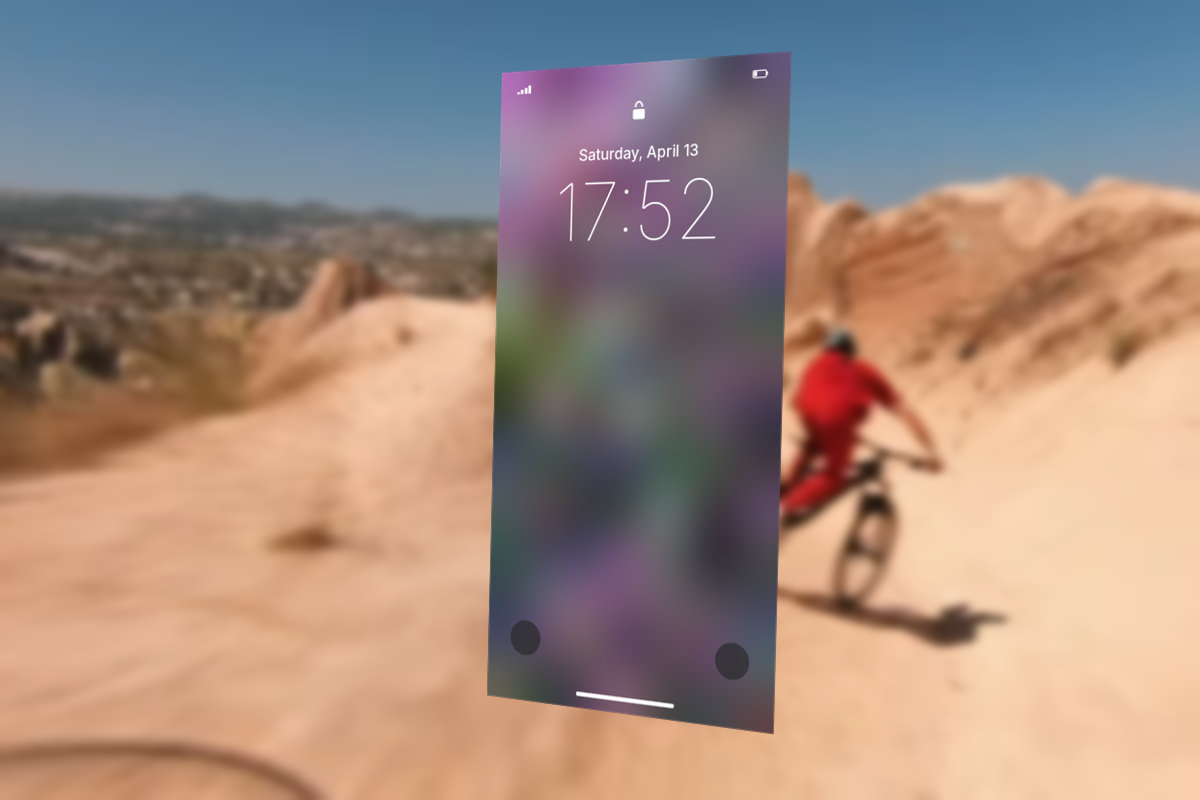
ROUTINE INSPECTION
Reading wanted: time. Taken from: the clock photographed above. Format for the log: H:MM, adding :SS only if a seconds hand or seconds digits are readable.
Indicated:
17:52
